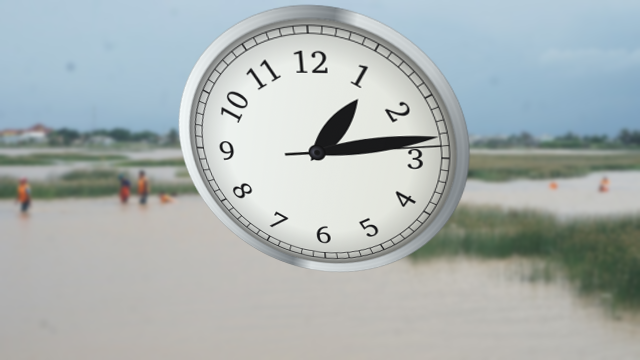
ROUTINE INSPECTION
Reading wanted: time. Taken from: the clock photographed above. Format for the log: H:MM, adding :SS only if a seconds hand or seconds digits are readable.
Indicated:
1:13:14
